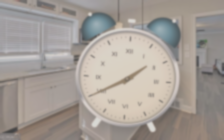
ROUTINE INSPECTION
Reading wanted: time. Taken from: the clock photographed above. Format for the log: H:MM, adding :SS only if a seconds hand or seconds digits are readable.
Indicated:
1:40
